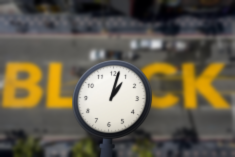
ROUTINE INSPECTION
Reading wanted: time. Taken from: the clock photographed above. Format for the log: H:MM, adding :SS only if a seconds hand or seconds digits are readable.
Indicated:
1:02
